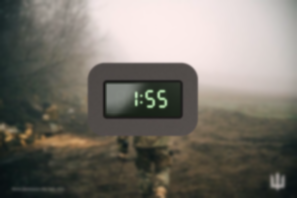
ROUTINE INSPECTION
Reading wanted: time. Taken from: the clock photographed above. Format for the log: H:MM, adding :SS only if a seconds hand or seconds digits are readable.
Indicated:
1:55
